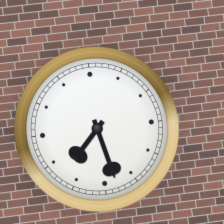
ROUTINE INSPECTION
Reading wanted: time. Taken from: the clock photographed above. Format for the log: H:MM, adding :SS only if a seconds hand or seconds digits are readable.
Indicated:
7:28
